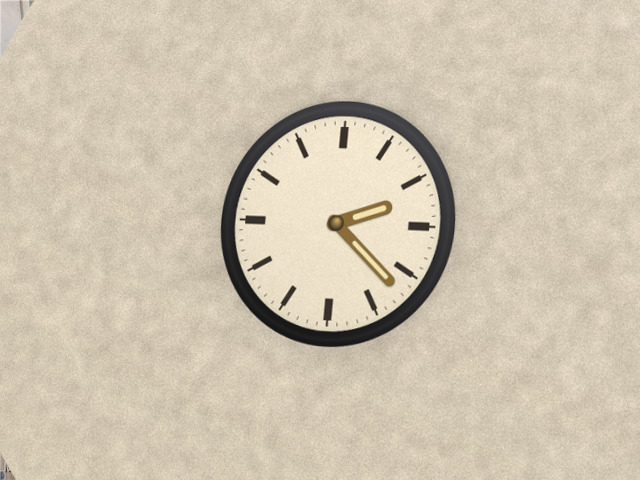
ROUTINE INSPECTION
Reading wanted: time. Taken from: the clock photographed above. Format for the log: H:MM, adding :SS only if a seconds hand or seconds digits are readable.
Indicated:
2:22
